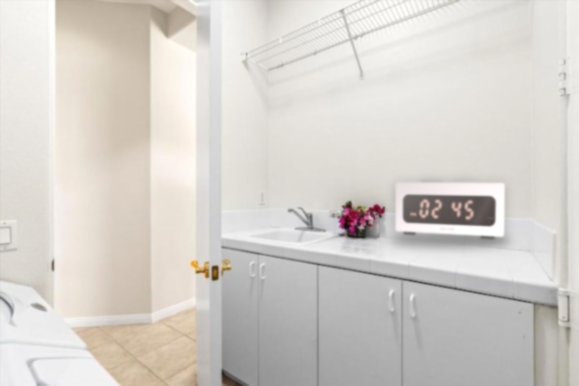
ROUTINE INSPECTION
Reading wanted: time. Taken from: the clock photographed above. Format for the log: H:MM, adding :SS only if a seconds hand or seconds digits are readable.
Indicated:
2:45
